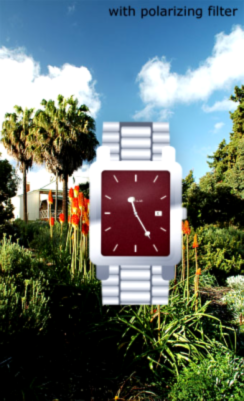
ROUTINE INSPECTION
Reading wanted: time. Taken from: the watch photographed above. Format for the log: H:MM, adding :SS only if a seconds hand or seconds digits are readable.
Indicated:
11:25
